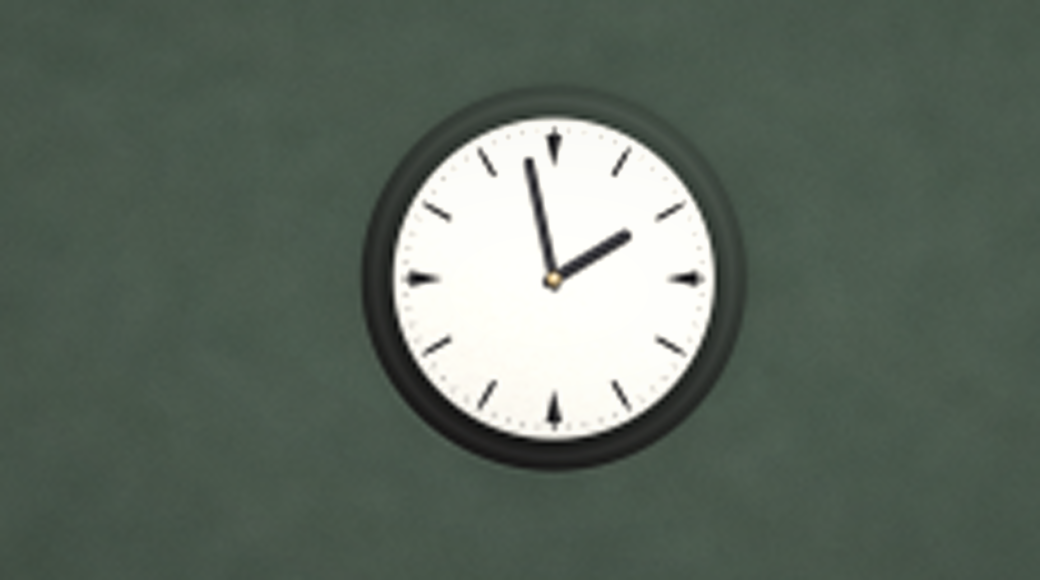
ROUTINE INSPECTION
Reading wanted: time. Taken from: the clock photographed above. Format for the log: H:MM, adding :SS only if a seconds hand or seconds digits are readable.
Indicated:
1:58
